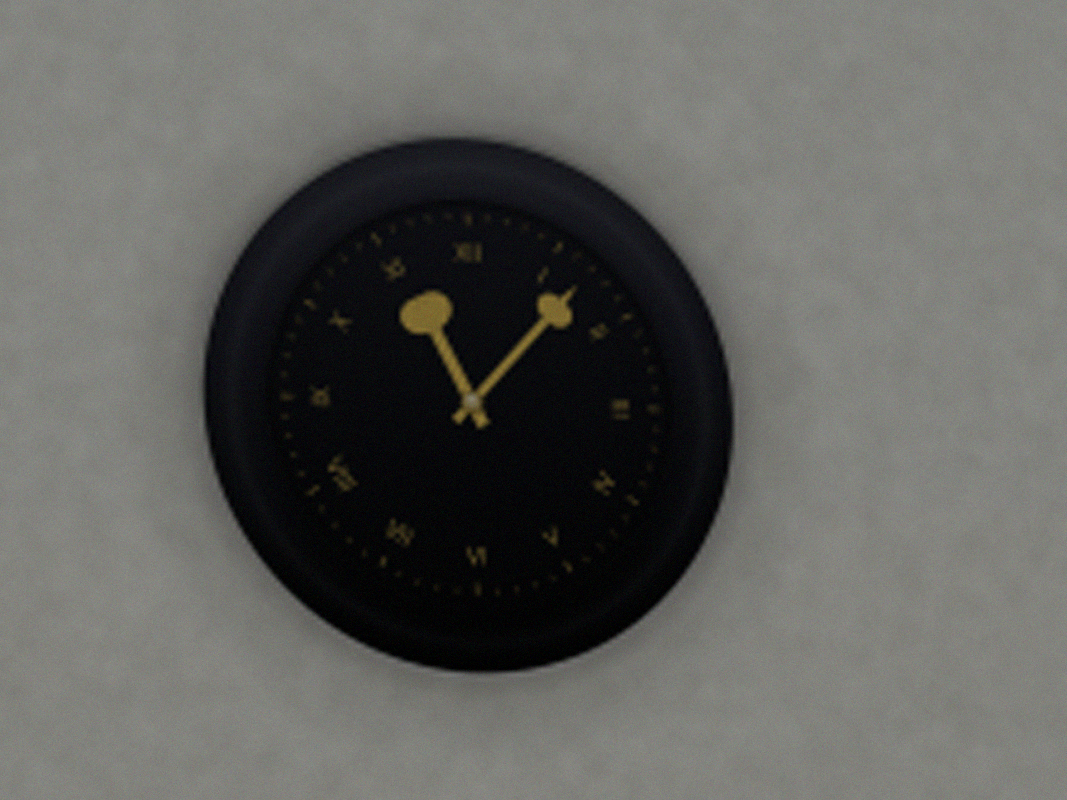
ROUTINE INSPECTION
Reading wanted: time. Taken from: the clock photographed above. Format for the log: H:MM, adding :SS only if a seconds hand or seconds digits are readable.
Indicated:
11:07
